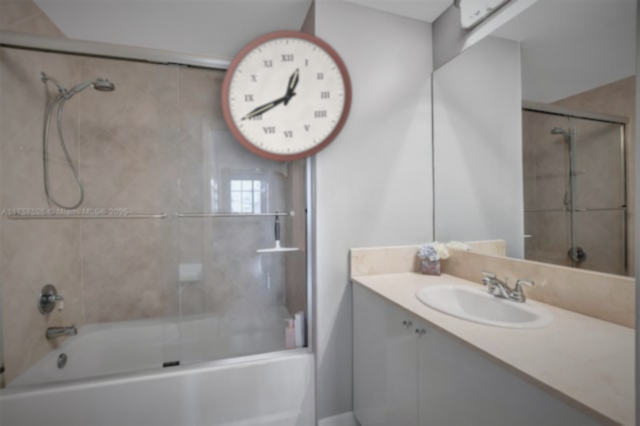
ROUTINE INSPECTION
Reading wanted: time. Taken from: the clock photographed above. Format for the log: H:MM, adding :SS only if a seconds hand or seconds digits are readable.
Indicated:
12:41
